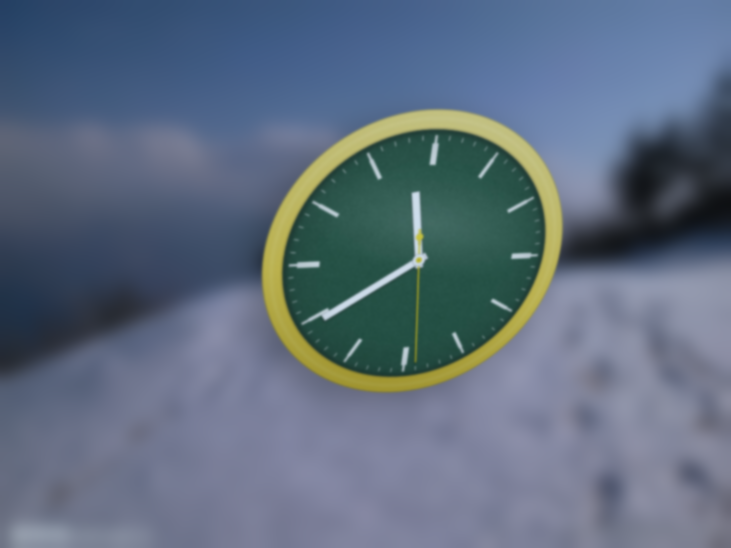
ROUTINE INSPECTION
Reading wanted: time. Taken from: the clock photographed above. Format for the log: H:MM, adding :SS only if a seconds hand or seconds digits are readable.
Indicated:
11:39:29
